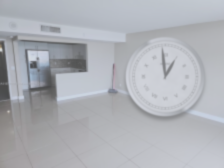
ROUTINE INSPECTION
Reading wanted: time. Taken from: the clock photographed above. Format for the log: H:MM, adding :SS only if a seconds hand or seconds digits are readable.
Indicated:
12:59
